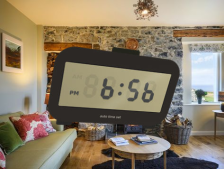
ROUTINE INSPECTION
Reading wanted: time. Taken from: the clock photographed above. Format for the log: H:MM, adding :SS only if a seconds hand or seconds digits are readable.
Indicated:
6:56
